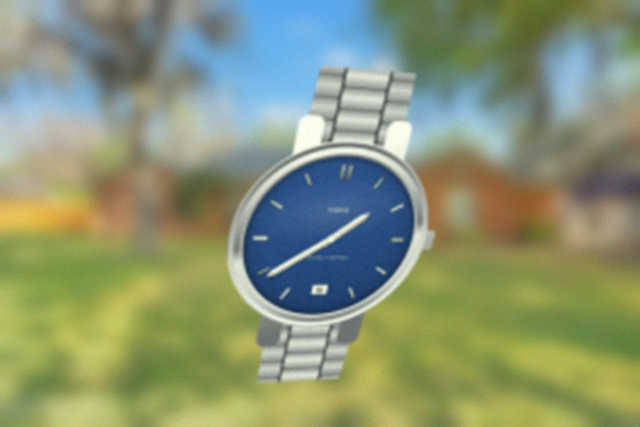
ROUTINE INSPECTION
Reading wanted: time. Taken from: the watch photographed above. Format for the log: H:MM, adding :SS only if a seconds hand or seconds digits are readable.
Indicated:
1:39
